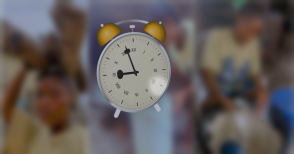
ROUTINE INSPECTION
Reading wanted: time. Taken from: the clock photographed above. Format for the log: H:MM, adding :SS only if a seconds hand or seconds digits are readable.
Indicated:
8:57
